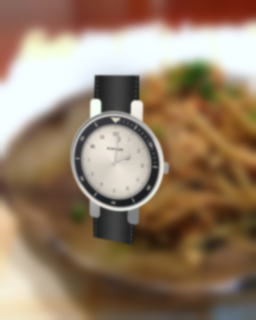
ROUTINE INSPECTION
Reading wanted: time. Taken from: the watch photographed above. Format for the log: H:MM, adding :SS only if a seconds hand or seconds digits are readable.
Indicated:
2:01
